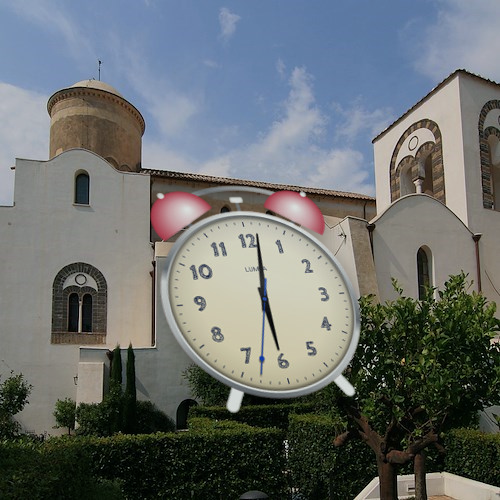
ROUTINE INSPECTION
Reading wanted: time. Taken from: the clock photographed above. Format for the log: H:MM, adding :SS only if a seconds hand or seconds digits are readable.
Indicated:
6:01:33
